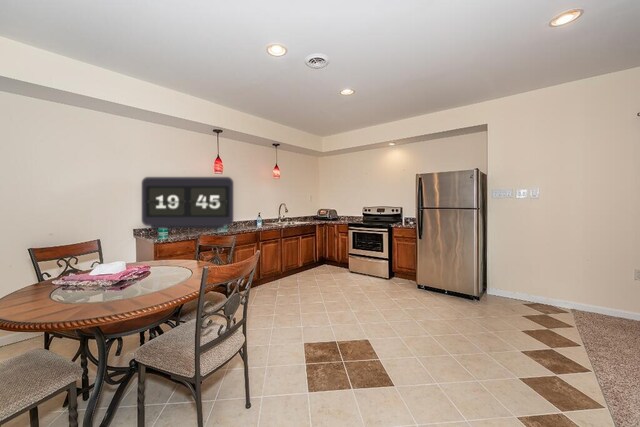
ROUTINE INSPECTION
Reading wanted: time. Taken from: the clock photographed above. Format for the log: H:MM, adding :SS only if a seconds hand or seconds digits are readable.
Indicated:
19:45
